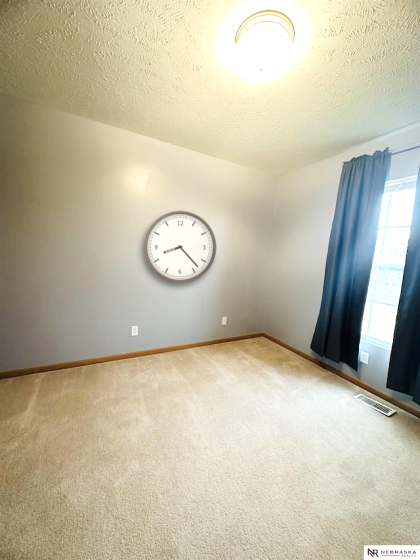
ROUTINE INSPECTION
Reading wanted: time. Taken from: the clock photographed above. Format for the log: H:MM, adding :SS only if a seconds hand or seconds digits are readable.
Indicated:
8:23
